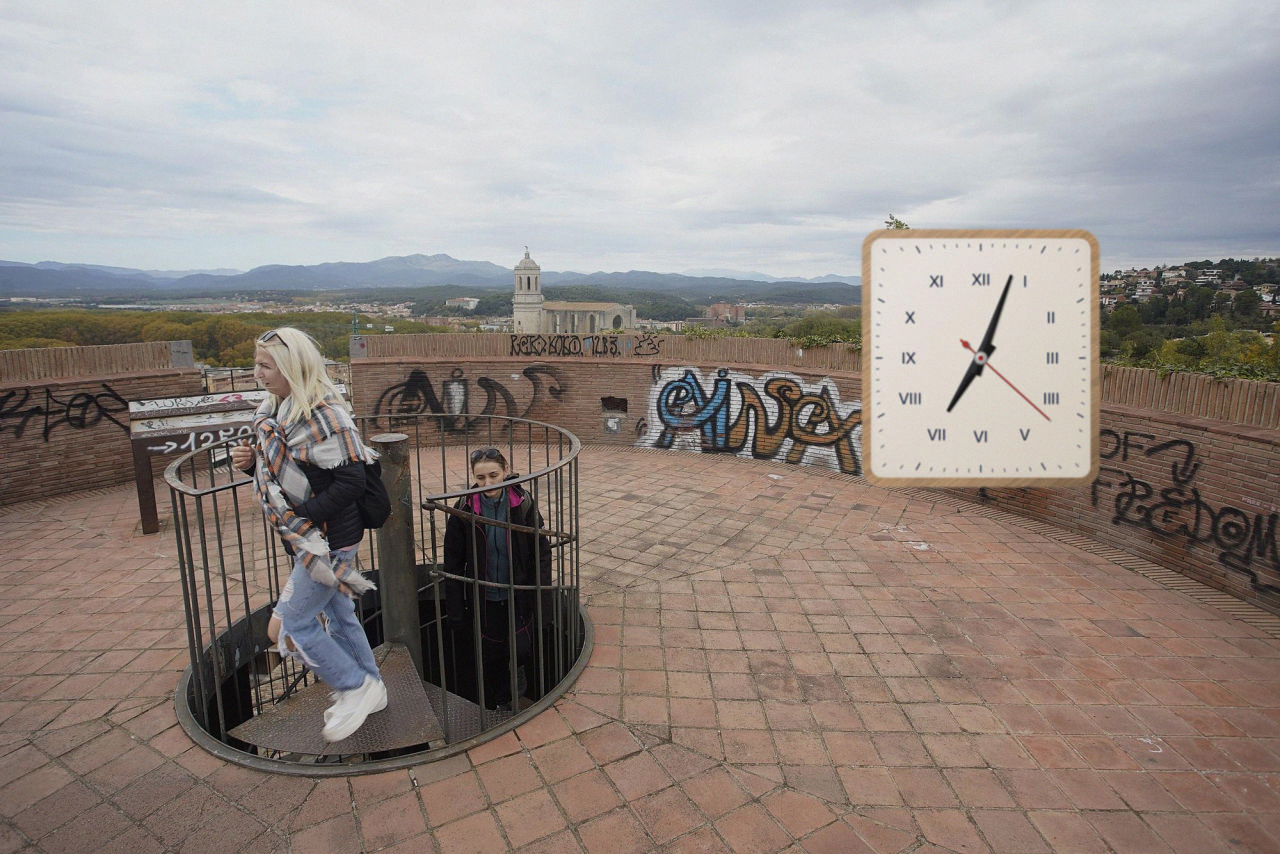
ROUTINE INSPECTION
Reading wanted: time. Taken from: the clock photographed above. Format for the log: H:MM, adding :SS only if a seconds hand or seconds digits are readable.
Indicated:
7:03:22
